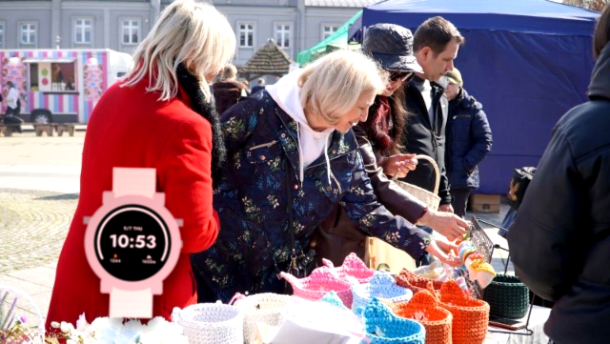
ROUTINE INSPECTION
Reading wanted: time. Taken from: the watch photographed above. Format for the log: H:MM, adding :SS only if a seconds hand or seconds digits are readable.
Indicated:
10:53
